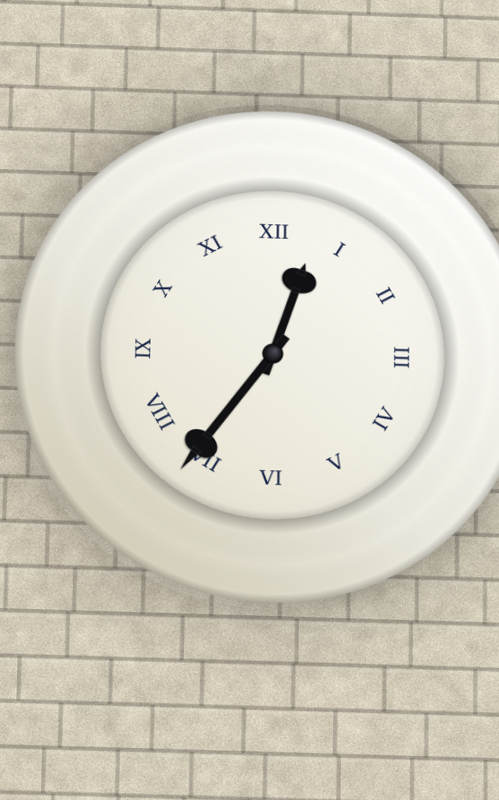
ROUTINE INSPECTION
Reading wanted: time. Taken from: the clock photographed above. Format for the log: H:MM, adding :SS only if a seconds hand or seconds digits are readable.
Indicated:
12:36
